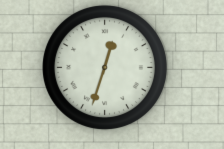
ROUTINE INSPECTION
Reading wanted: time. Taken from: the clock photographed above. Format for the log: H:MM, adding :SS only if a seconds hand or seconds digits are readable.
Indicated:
12:33
